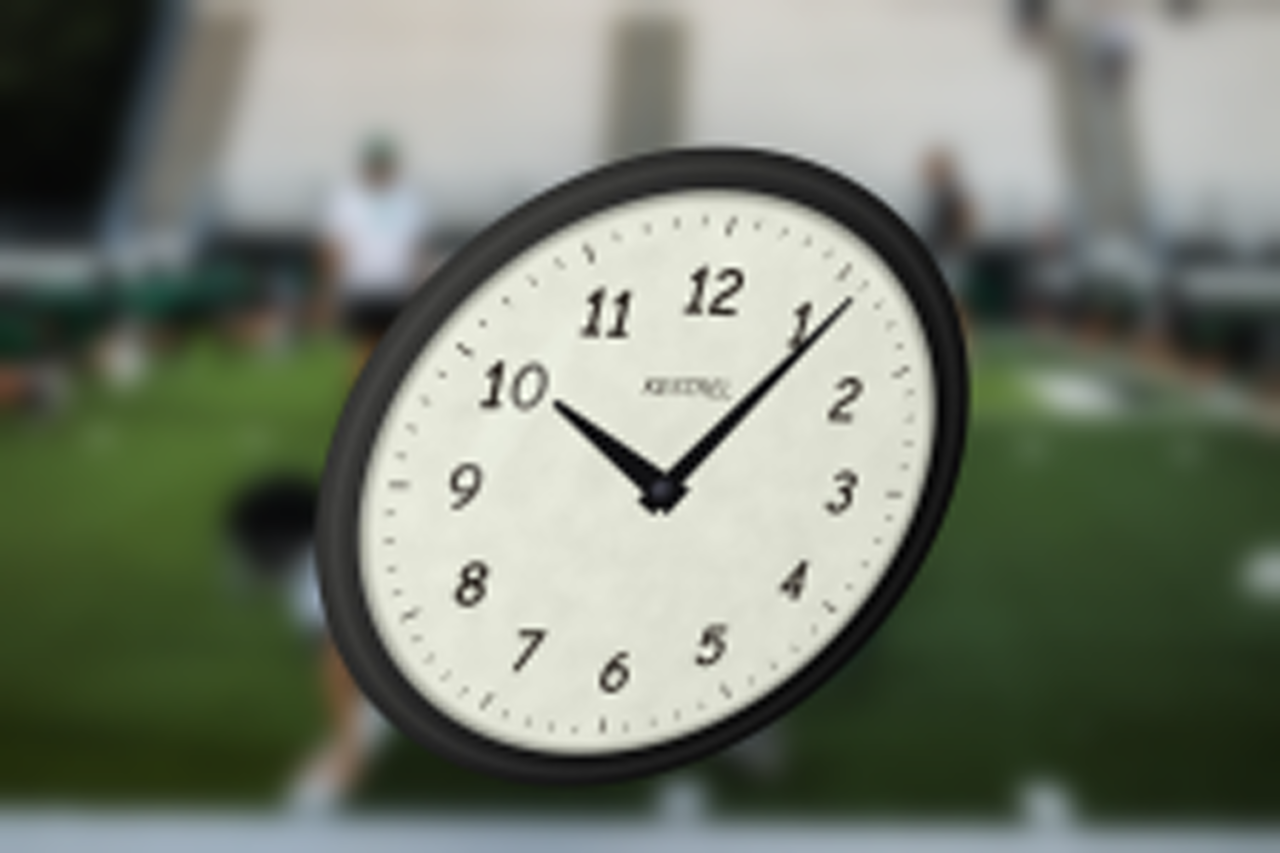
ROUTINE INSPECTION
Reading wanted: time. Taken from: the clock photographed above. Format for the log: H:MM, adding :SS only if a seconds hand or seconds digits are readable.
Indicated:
10:06
